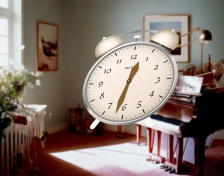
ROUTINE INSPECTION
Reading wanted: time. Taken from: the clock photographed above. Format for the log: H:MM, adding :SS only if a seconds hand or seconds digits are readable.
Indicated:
12:32
